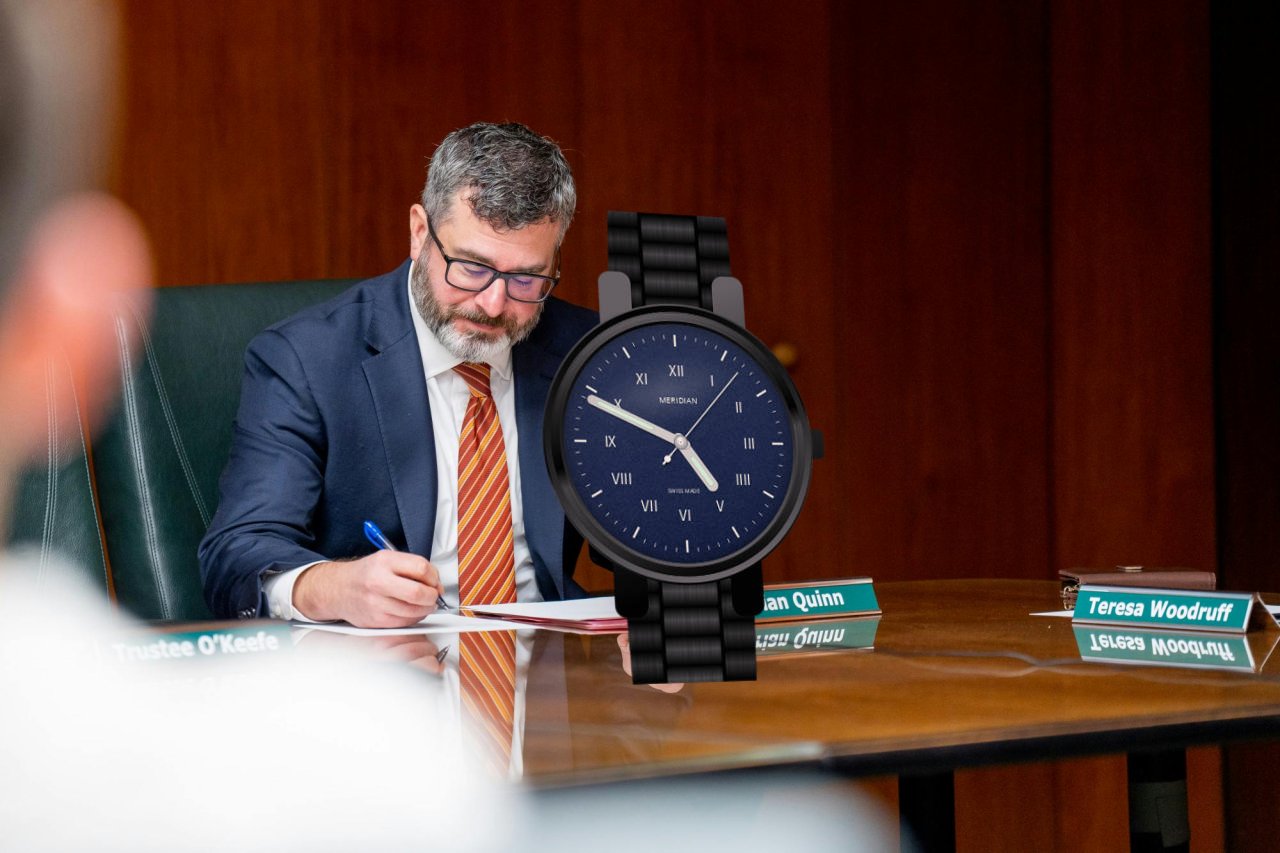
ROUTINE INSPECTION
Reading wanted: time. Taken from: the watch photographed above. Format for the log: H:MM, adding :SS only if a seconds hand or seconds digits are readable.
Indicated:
4:49:07
